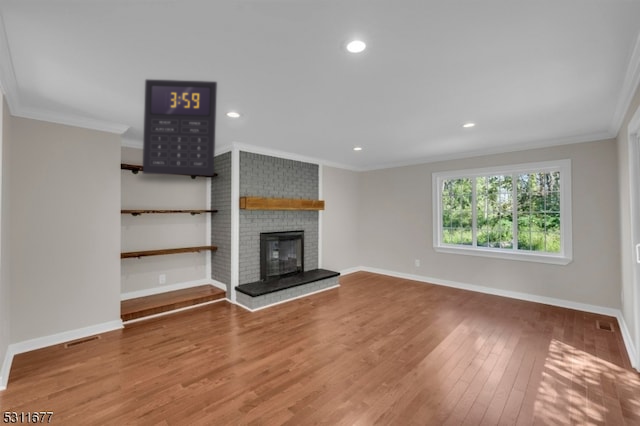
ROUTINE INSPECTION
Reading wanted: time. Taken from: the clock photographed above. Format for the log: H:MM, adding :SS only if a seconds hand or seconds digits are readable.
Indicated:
3:59
